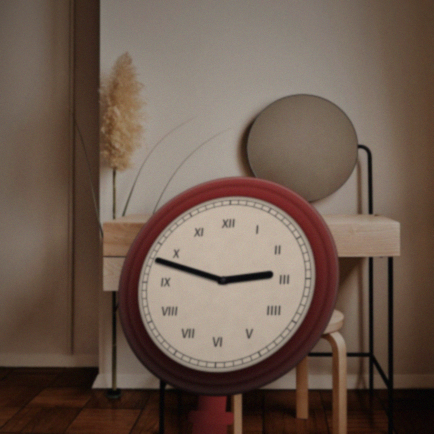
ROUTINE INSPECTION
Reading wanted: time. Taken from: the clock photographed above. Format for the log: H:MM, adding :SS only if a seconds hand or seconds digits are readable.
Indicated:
2:48
